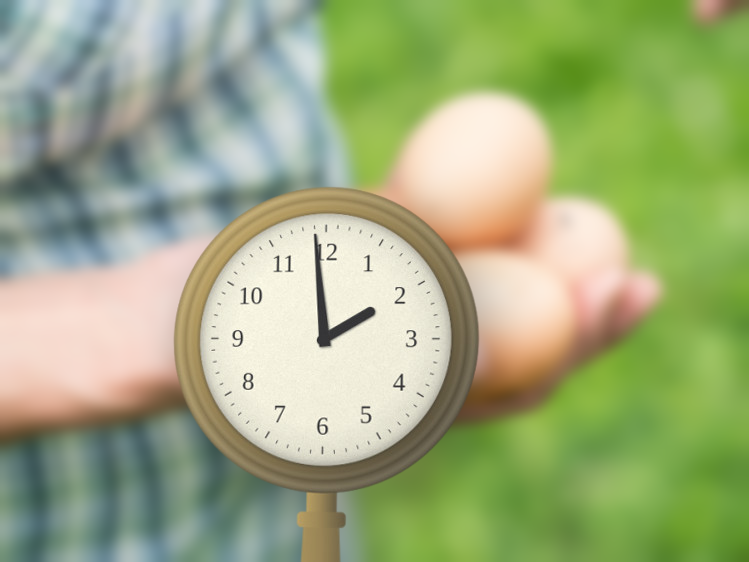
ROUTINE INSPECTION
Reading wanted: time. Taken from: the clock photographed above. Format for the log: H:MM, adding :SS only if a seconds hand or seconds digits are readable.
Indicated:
1:59
